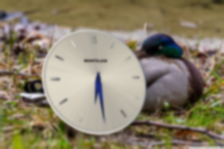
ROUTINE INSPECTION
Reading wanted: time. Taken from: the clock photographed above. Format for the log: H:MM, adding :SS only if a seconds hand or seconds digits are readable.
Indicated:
6:30
